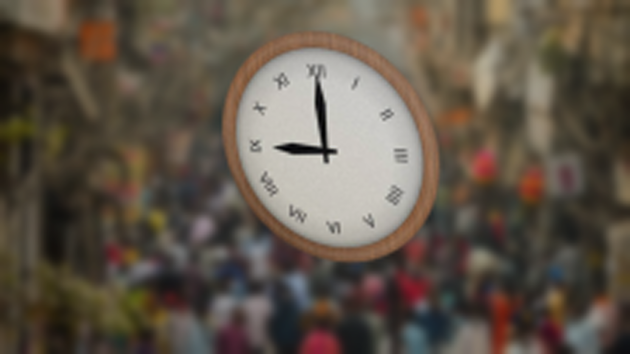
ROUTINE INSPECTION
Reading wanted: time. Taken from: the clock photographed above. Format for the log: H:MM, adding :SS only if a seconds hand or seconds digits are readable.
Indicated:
9:00
